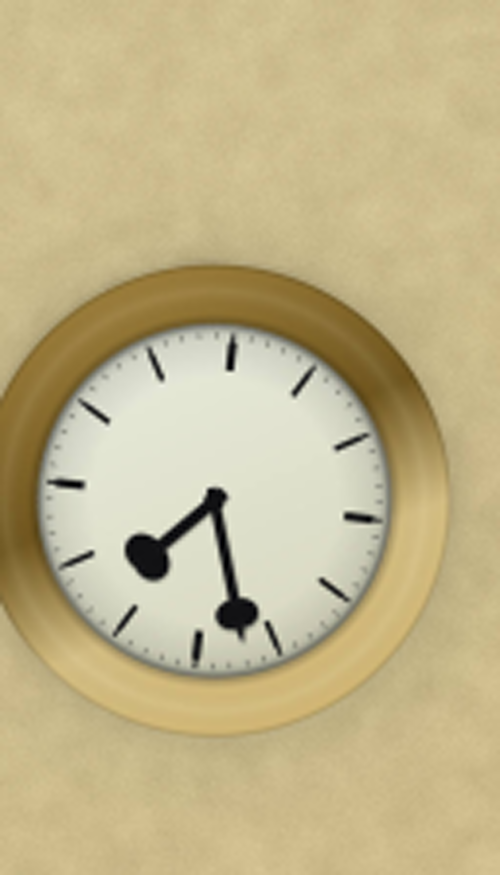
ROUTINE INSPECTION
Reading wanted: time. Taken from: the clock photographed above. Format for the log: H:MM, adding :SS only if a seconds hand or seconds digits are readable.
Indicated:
7:27
